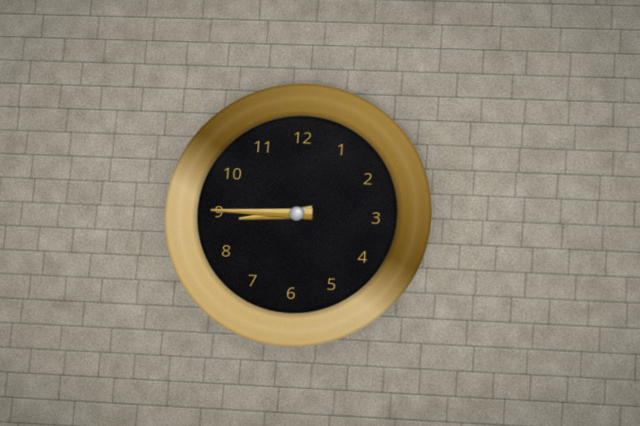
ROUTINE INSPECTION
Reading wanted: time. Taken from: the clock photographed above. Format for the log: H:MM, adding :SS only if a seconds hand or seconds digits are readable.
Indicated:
8:45
